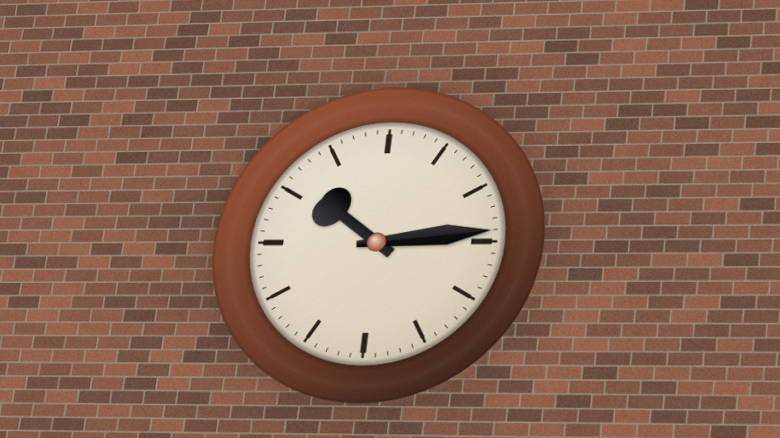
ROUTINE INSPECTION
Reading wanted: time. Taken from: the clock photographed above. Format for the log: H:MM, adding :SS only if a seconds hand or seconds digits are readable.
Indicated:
10:14
